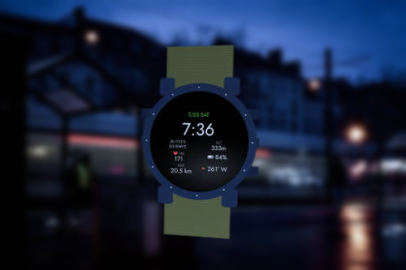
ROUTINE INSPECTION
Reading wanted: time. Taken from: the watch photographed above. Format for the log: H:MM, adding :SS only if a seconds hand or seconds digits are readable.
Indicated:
7:36
